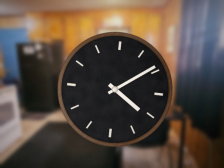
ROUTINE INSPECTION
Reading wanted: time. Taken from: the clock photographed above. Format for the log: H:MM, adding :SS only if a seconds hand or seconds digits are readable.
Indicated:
4:09
